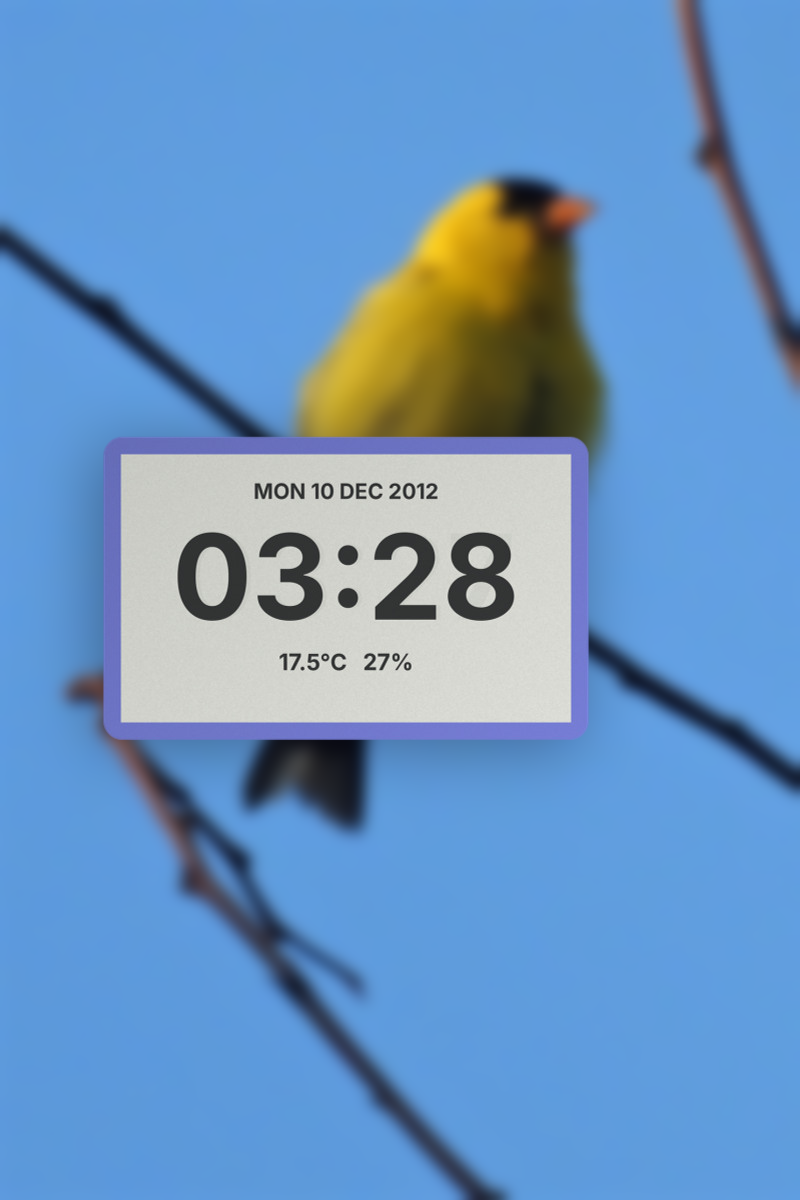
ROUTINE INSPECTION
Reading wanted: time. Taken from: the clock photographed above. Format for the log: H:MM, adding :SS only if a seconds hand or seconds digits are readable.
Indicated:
3:28
